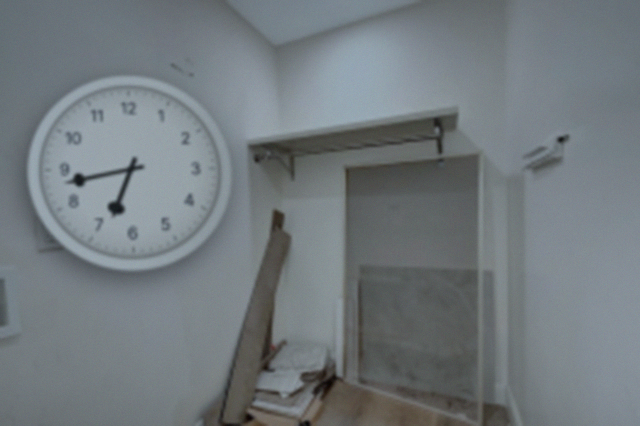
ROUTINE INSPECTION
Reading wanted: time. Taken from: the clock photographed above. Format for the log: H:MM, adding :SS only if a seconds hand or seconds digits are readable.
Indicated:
6:43
